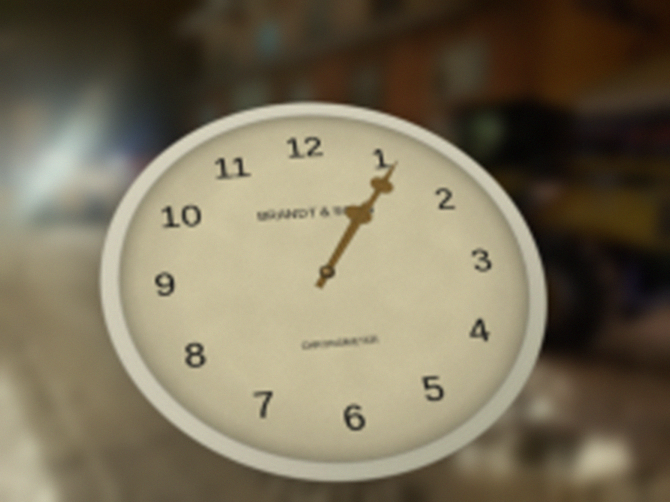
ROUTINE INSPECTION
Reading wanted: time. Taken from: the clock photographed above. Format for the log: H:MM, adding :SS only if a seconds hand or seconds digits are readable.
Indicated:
1:06
